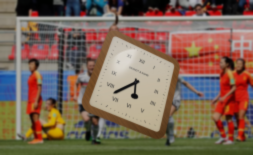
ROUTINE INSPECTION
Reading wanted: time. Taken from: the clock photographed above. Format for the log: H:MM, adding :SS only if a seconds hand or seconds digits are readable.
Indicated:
5:37
